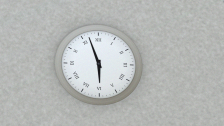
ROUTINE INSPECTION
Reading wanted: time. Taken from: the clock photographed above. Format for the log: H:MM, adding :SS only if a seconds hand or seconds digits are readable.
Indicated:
5:57
